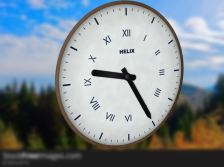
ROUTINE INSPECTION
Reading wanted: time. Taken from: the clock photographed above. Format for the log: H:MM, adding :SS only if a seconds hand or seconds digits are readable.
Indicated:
9:25
